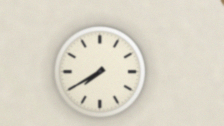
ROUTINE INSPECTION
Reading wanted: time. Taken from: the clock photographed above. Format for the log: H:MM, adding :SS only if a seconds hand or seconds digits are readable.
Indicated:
7:40
